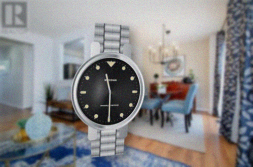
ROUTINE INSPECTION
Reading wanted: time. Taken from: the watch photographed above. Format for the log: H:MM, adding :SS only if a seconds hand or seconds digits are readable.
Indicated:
11:30
